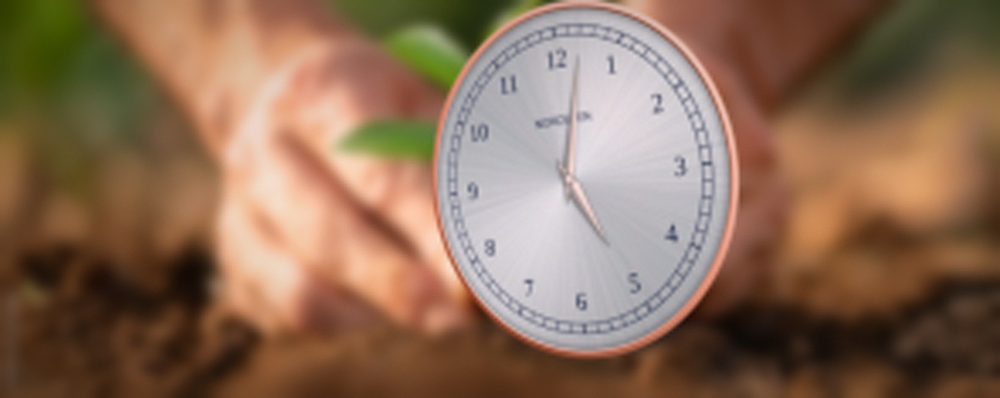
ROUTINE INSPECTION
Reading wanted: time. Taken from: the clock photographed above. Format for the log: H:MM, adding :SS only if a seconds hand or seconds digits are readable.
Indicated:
5:02
